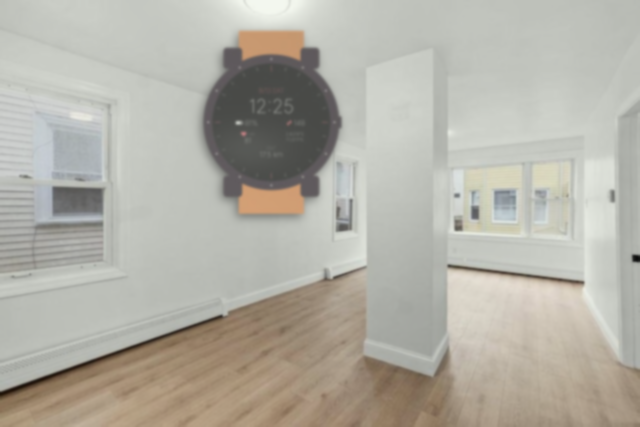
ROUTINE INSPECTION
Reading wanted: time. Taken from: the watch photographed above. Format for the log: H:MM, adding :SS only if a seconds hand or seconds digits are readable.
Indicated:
12:25
